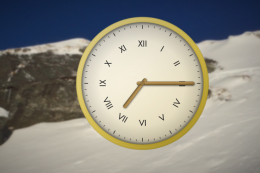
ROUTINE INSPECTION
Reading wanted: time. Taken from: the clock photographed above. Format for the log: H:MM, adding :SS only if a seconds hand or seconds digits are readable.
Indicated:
7:15
